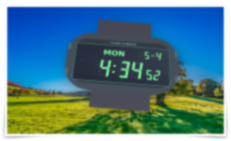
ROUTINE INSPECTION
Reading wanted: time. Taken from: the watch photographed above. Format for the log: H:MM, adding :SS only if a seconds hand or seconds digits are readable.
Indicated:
4:34:52
